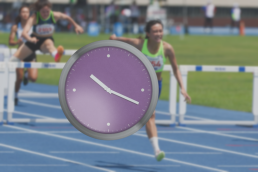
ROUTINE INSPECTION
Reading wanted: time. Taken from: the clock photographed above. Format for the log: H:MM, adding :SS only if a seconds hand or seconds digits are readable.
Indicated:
10:19
